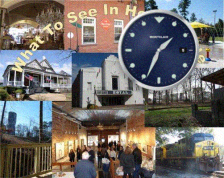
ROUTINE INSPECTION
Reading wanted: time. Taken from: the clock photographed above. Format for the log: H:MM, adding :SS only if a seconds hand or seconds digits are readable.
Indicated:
1:34
